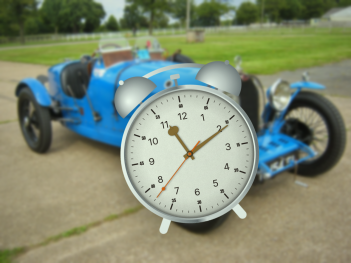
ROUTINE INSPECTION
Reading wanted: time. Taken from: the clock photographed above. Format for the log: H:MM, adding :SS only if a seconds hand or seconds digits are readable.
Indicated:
11:10:38
